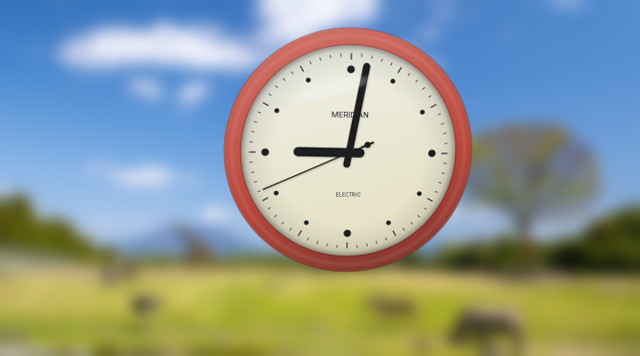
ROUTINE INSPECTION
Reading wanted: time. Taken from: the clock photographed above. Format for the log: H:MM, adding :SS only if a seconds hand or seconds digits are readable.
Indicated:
9:01:41
